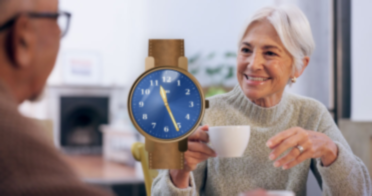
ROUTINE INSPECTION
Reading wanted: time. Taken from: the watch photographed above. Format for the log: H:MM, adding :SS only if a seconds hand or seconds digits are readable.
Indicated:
11:26
